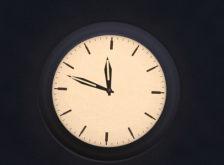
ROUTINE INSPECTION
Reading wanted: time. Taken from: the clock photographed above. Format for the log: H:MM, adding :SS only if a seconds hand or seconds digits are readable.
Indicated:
11:48
